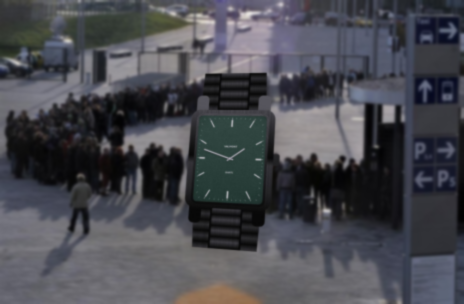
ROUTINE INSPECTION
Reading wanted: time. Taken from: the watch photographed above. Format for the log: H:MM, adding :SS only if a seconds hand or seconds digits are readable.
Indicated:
1:48
